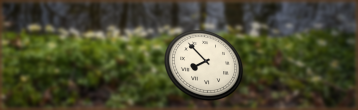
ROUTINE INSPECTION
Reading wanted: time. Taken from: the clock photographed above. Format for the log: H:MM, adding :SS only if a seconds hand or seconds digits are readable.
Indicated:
7:53
